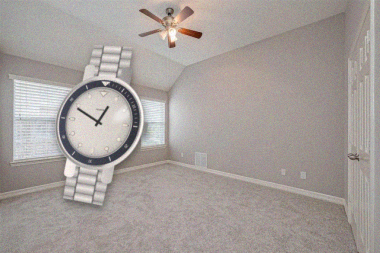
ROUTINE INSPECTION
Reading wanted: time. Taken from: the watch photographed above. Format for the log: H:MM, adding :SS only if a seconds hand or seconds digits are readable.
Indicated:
12:49
